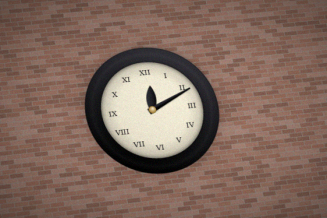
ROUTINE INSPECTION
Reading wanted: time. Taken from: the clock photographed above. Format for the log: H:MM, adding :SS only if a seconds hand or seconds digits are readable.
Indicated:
12:11
